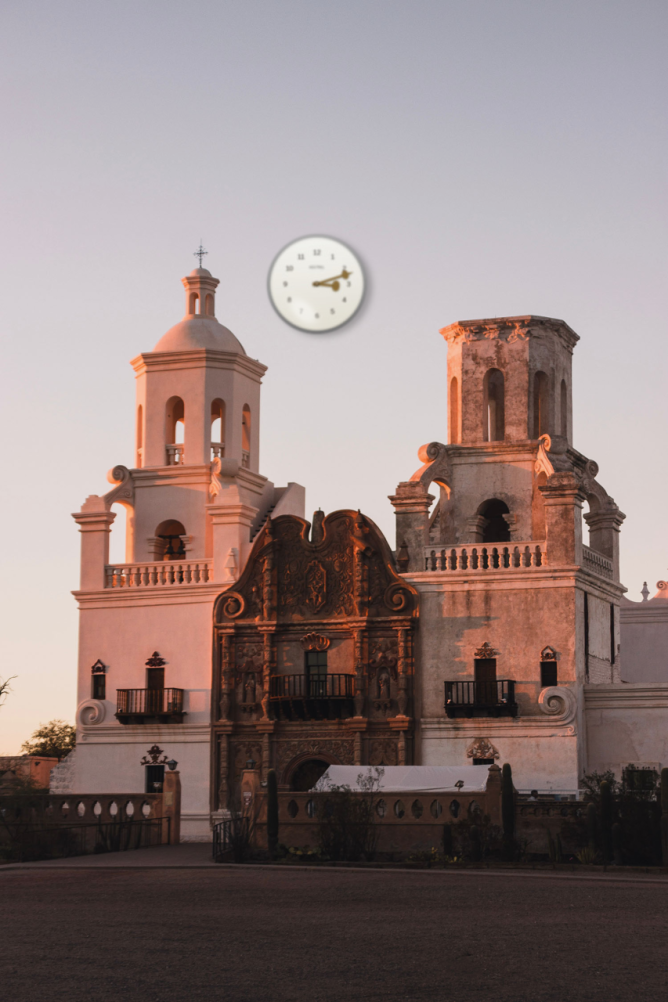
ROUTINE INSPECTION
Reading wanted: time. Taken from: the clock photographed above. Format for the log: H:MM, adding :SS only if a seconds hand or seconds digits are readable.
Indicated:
3:12
